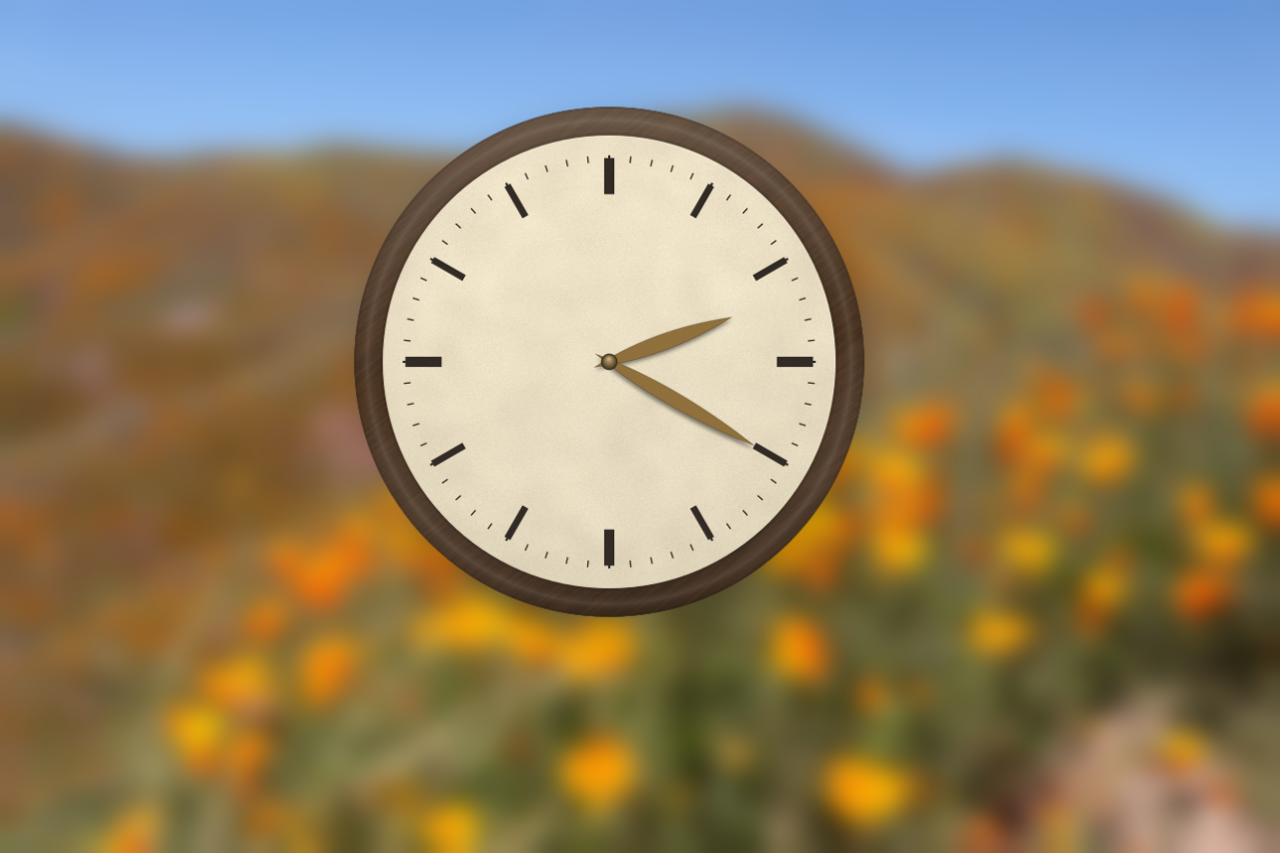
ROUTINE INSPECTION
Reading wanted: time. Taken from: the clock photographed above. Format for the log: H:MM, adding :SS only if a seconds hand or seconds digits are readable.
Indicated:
2:20
